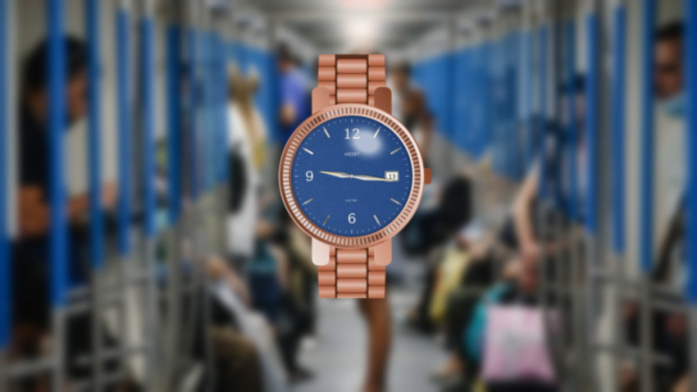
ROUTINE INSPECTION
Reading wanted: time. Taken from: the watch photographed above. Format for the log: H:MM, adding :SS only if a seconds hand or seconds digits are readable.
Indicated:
9:16
